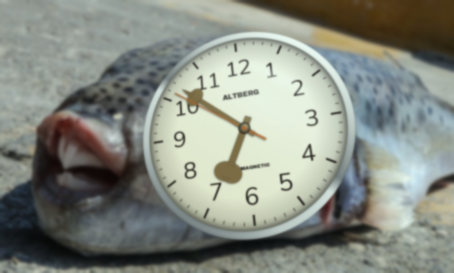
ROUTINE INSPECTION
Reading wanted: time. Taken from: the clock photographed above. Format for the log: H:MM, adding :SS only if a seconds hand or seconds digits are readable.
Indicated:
6:51:51
